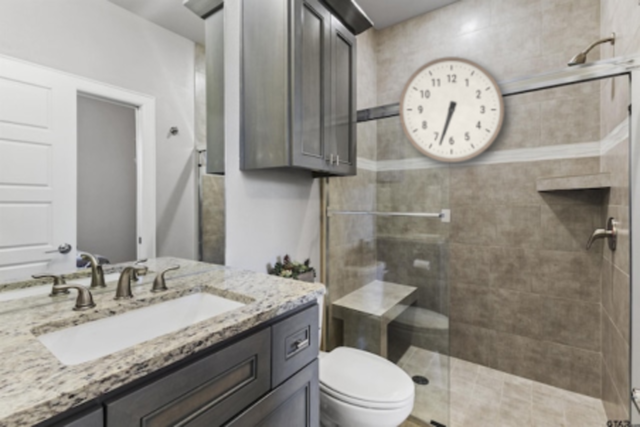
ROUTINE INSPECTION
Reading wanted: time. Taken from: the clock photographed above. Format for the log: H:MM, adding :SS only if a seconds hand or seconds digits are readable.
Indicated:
6:33
